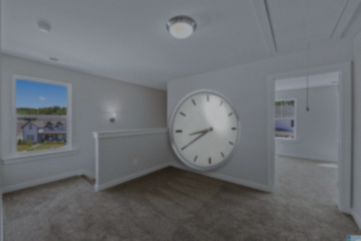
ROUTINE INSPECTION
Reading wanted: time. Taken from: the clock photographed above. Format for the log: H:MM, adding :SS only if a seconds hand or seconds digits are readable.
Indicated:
8:40
